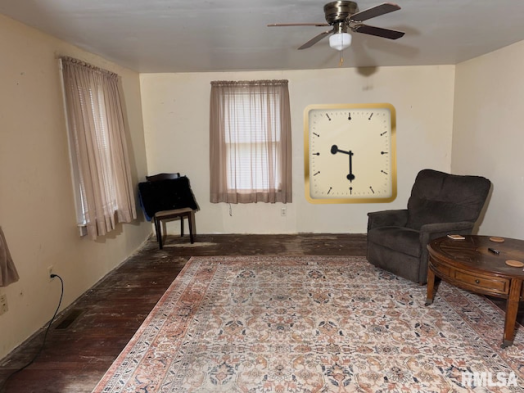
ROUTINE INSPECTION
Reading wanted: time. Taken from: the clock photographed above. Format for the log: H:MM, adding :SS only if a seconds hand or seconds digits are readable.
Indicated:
9:30
